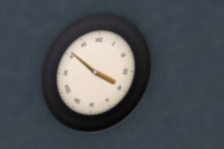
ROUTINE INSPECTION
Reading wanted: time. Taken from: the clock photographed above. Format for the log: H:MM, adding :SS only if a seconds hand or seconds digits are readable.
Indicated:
3:51
